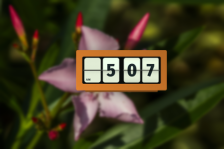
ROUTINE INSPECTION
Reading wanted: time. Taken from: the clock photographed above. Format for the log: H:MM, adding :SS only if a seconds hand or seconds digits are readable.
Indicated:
5:07
